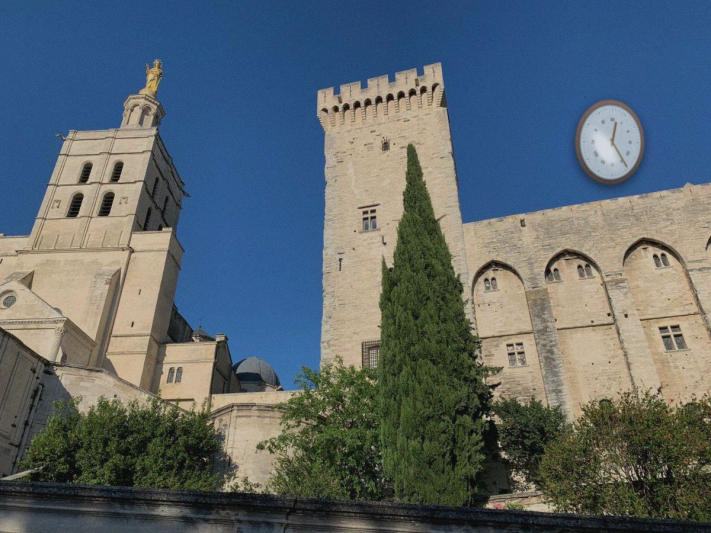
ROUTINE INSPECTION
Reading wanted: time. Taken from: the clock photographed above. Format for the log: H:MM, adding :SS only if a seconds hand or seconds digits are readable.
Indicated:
12:24
